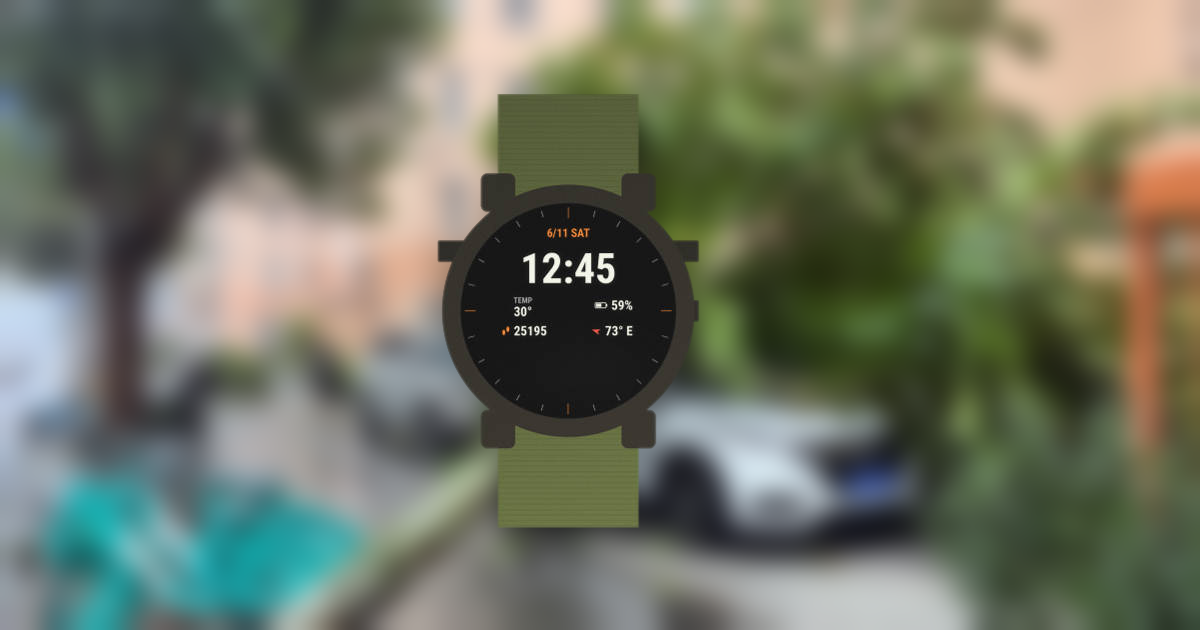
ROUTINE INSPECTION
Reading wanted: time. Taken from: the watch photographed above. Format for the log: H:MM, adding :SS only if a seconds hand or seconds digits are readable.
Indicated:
12:45
